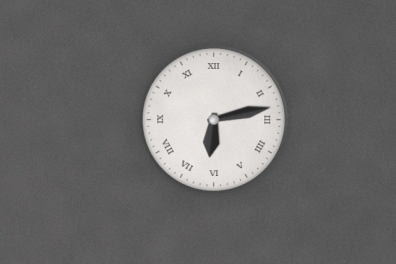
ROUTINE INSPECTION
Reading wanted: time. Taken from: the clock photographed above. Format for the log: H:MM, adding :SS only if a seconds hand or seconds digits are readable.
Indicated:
6:13
